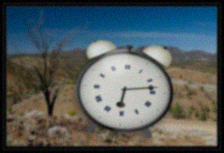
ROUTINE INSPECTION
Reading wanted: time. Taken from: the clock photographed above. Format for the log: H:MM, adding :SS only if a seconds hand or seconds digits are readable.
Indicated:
6:13
